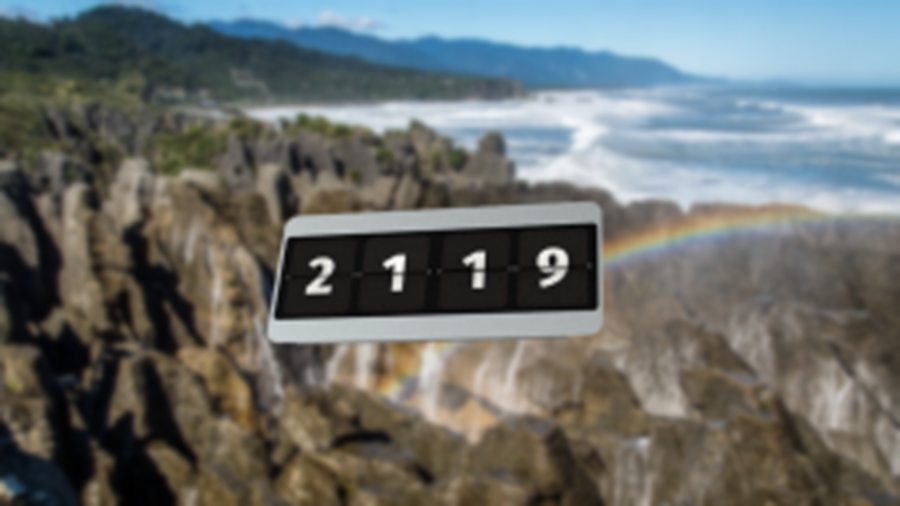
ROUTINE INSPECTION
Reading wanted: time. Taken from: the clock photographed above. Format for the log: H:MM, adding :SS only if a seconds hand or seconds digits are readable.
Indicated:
21:19
